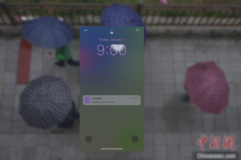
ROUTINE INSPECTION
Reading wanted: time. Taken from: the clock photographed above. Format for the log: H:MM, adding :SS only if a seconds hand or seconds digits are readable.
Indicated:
9:00
